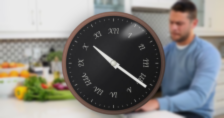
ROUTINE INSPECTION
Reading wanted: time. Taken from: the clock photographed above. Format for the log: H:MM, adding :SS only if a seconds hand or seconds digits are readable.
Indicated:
10:21
